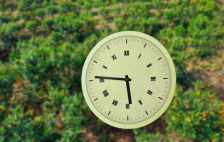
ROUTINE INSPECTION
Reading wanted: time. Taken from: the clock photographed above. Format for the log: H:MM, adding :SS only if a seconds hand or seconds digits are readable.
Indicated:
5:46
